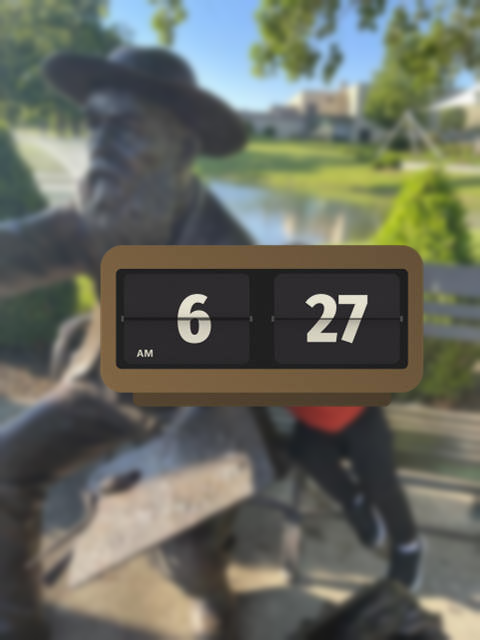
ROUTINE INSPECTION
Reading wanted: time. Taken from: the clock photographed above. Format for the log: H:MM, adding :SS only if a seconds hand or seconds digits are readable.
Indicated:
6:27
